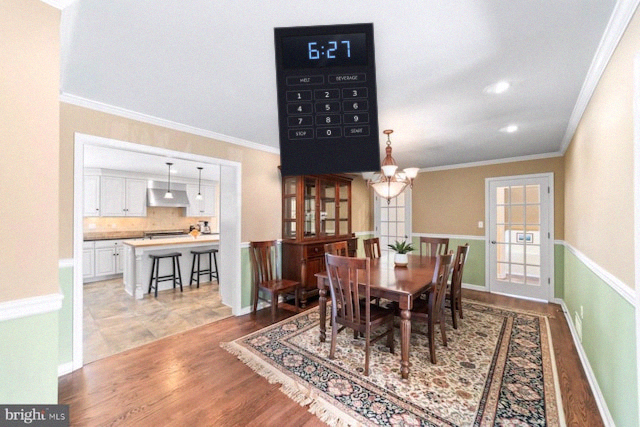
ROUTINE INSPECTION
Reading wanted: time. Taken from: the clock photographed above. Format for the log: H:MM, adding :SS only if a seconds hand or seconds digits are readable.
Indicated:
6:27
